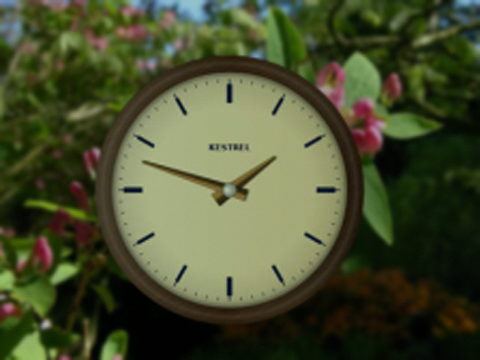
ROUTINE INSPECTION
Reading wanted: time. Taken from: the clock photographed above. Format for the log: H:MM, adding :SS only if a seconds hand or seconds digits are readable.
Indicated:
1:48
